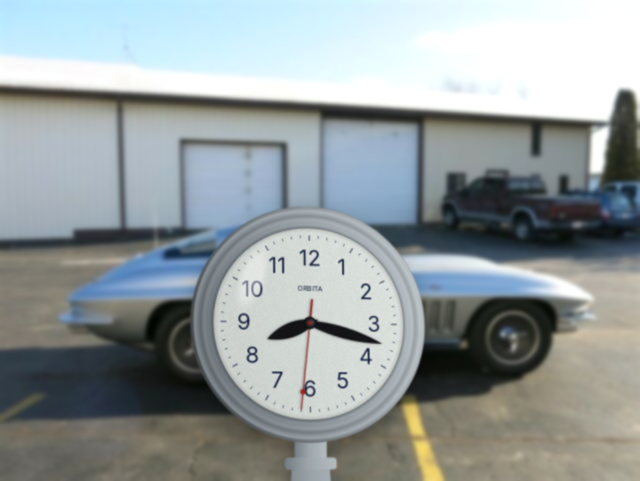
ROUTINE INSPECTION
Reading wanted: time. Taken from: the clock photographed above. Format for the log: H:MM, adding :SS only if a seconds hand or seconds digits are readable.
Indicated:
8:17:31
